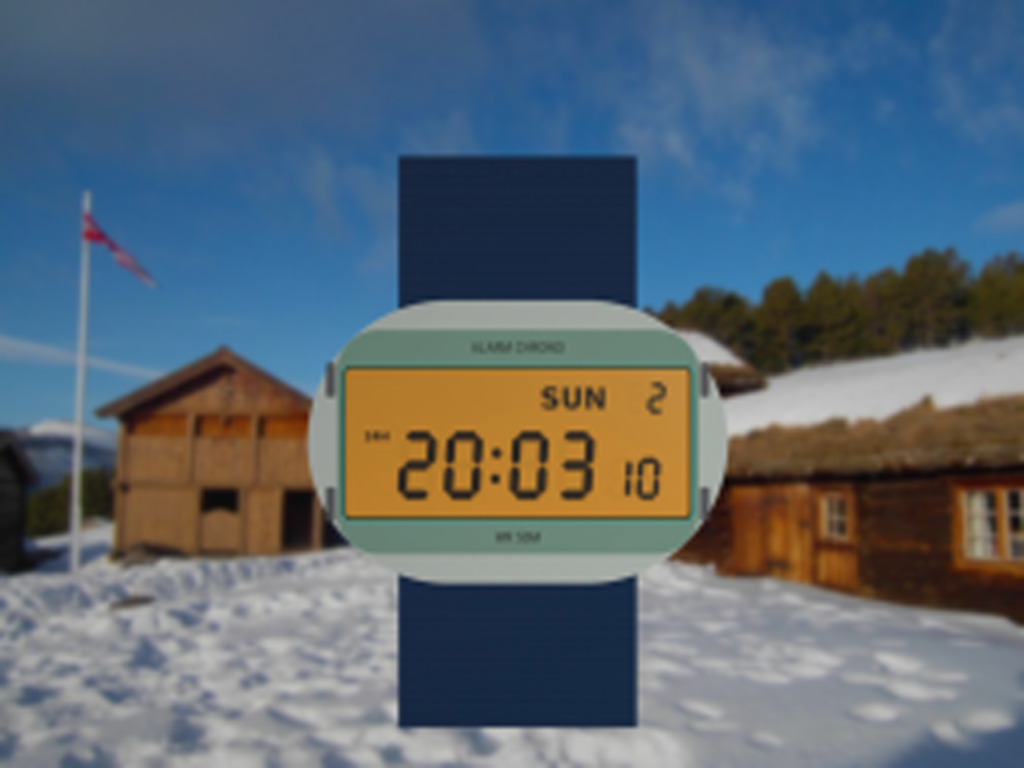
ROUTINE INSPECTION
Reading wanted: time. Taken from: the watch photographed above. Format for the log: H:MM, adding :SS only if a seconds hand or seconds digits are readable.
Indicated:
20:03:10
